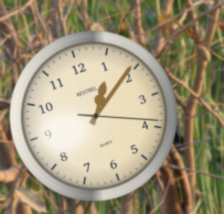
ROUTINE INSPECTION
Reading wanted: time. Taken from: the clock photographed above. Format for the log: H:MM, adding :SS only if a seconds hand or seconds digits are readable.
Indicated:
1:09:19
